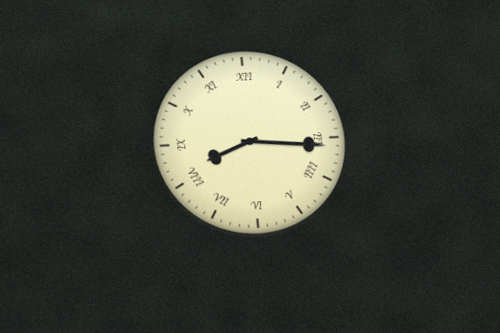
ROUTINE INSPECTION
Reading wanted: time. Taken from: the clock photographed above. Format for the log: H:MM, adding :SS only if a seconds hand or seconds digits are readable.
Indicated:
8:16
